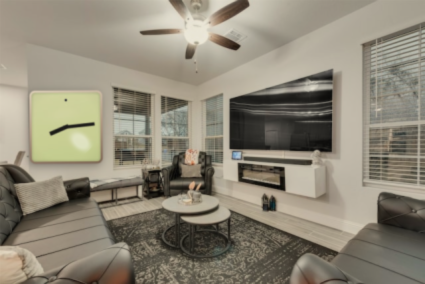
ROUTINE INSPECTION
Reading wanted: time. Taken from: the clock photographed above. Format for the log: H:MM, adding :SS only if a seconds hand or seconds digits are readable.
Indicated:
8:14
